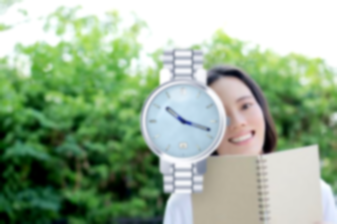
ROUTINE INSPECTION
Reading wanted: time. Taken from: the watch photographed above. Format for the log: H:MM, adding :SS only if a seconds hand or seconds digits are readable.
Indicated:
10:18
